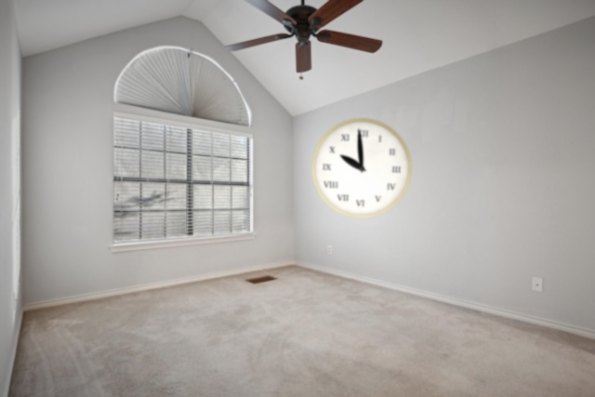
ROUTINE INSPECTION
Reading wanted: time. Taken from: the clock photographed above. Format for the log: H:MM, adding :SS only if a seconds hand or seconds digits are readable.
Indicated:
9:59
